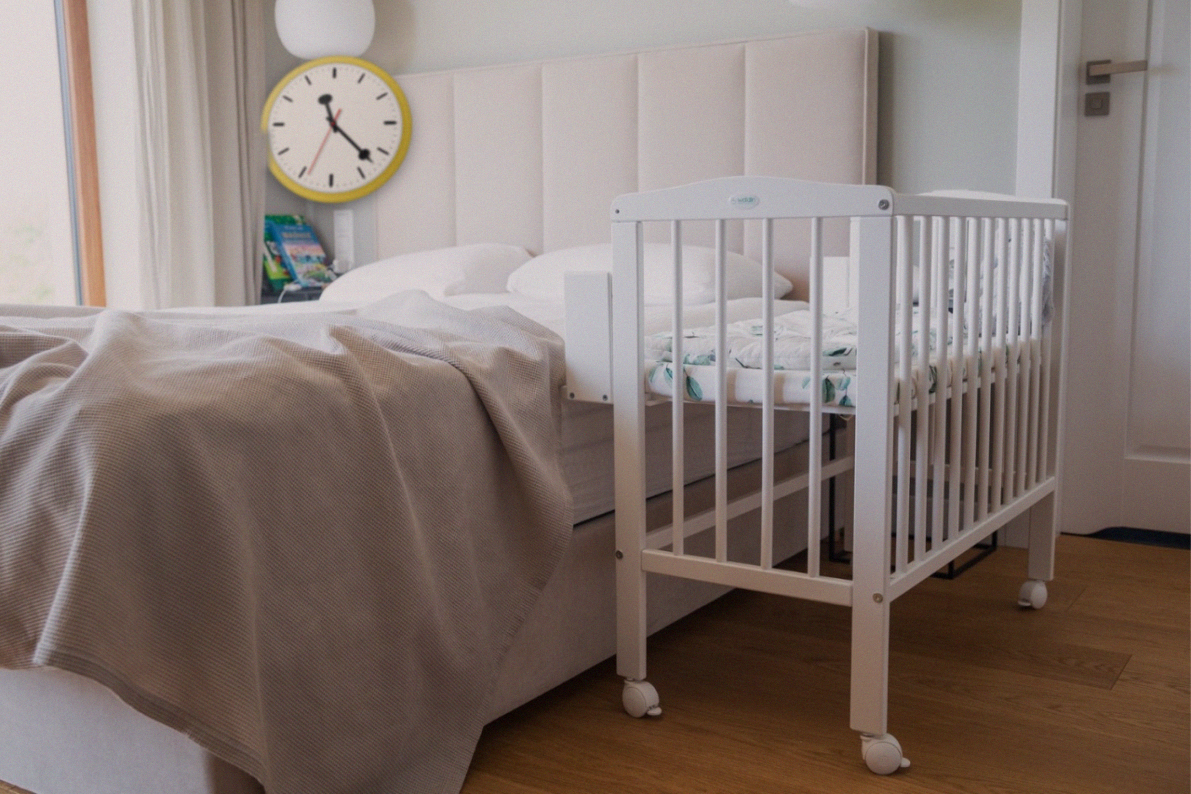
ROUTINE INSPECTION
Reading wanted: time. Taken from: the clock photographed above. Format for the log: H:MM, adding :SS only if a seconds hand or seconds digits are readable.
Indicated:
11:22:34
